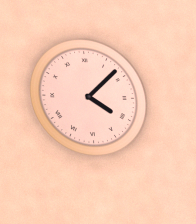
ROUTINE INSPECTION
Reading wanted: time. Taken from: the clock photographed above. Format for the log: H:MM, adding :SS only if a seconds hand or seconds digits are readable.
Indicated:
4:08
